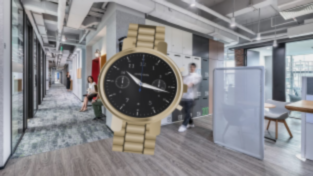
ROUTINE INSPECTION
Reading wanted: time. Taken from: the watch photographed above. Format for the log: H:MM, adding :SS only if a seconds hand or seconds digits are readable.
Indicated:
10:17
